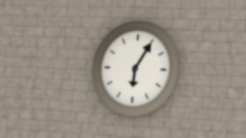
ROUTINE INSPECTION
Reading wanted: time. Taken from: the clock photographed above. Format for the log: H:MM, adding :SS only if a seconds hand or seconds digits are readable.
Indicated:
6:05
